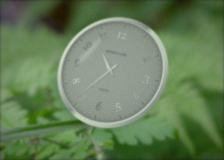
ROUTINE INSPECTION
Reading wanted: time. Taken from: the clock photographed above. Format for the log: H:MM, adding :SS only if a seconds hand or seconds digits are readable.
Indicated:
10:36
